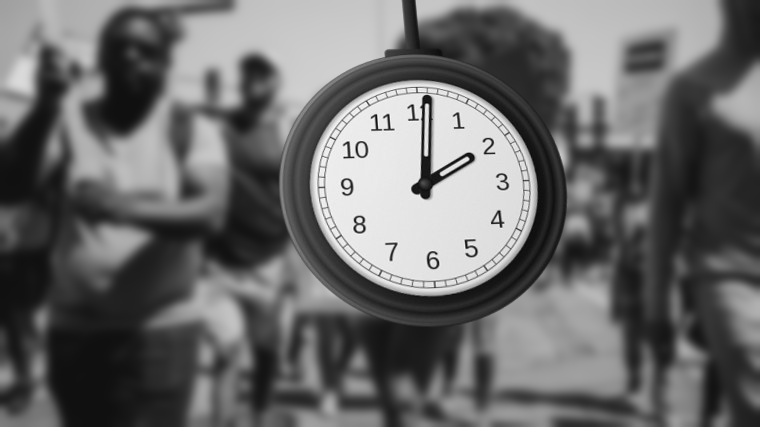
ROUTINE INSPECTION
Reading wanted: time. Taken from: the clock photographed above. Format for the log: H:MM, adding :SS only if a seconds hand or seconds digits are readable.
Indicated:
2:01
